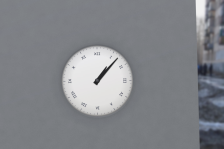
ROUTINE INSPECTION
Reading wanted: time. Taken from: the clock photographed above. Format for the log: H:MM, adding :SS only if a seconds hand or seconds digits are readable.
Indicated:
1:07
